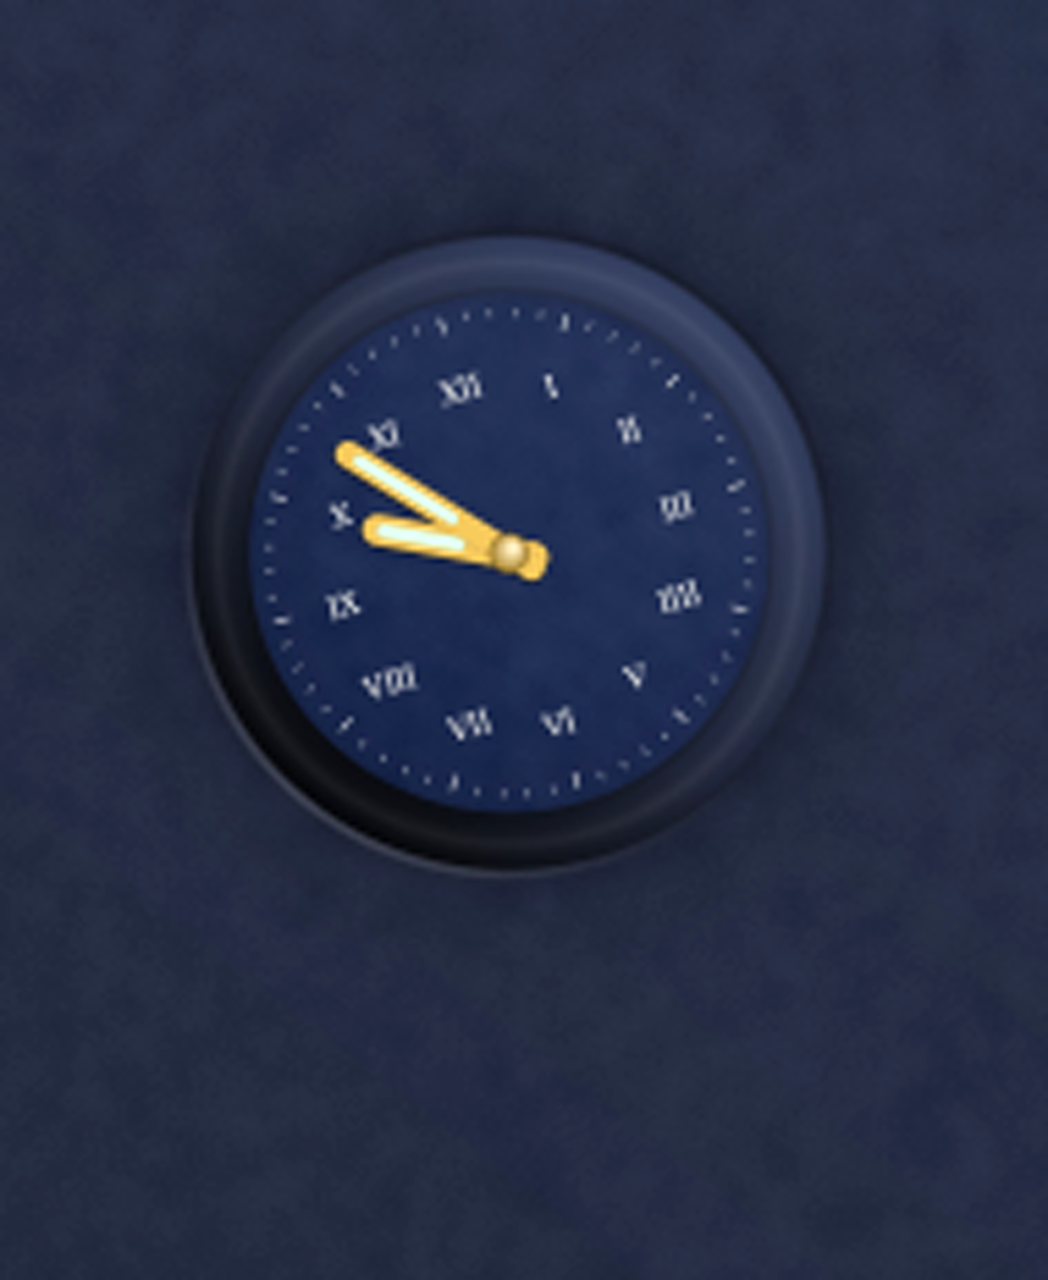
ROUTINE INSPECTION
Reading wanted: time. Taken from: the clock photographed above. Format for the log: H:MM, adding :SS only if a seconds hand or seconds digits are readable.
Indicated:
9:53
